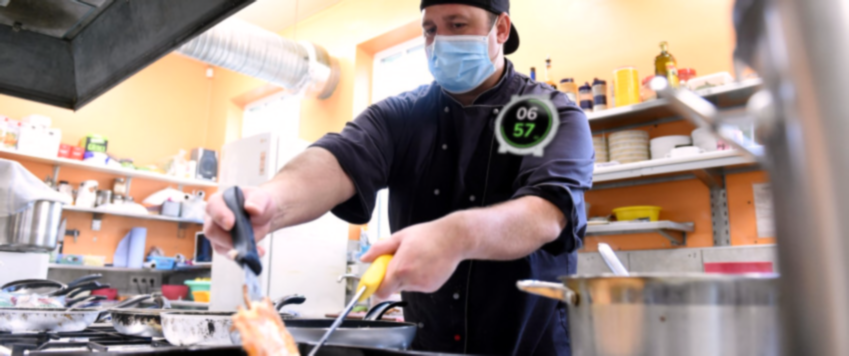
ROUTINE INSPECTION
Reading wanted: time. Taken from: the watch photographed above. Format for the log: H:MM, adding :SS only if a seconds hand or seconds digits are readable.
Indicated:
6:57
